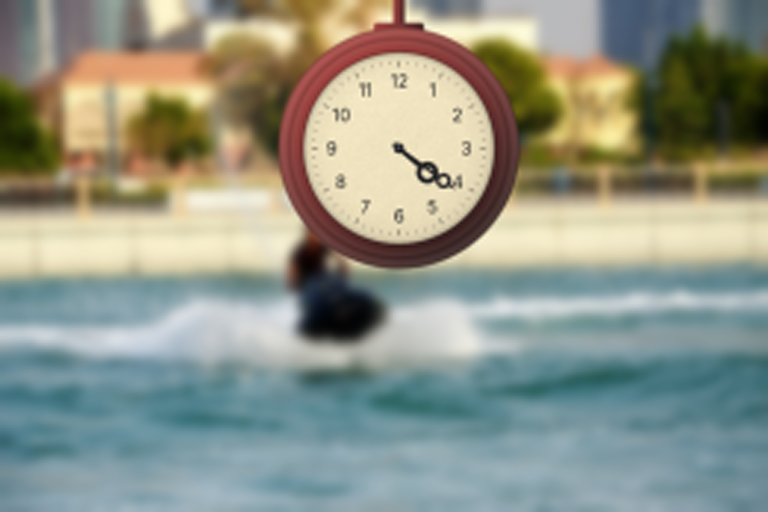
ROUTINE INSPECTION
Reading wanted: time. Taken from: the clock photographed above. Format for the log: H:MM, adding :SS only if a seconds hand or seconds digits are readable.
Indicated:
4:21
